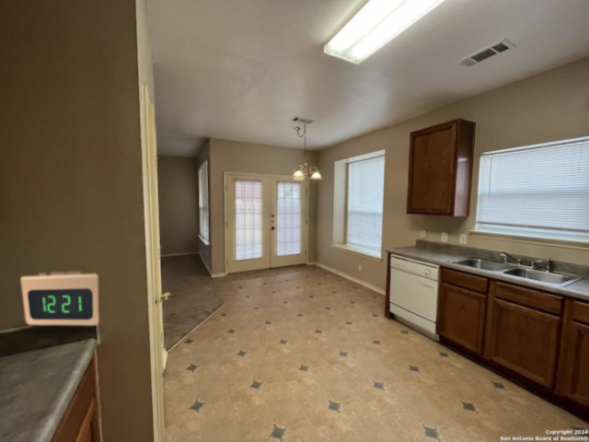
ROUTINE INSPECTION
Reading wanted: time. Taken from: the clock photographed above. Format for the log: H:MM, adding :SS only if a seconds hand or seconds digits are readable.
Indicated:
12:21
